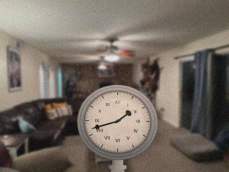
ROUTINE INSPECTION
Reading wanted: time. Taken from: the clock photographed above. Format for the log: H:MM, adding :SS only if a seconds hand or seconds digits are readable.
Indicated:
1:42
